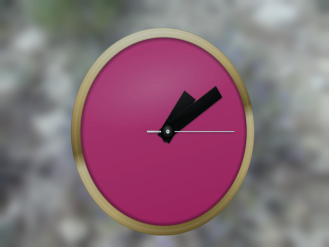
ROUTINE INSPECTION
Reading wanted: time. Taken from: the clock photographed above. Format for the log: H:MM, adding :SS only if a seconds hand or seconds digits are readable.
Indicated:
1:09:15
